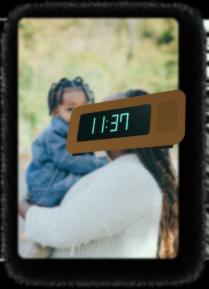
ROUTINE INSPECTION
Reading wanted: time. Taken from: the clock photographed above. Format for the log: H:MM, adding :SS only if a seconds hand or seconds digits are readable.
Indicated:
11:37
